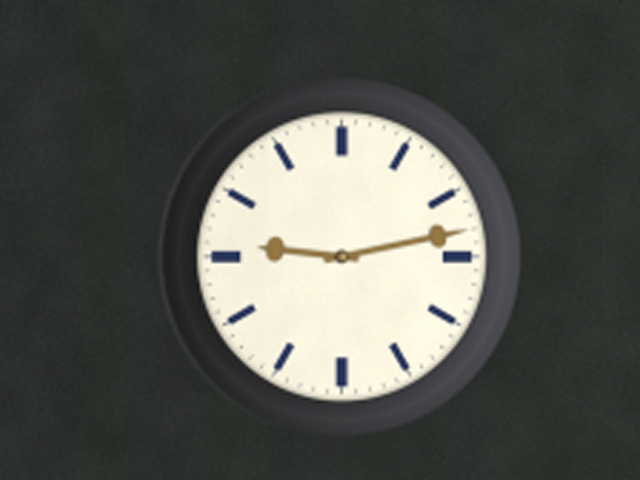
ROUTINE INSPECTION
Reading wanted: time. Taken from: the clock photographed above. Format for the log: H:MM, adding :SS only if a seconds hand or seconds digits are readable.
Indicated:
9:13
